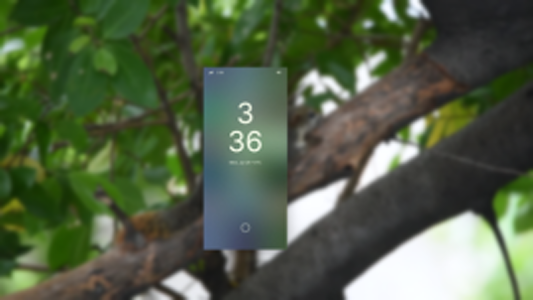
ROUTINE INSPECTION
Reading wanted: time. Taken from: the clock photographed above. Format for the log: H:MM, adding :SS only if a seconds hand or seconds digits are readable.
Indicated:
3:36
